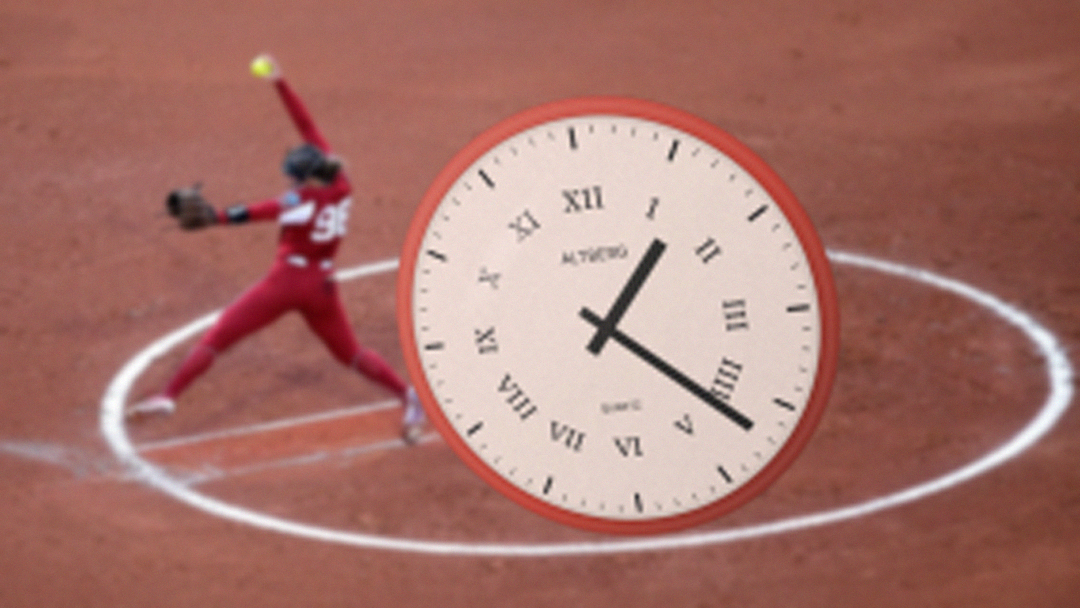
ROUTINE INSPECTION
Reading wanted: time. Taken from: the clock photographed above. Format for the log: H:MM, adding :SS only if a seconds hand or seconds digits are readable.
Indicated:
1:22
